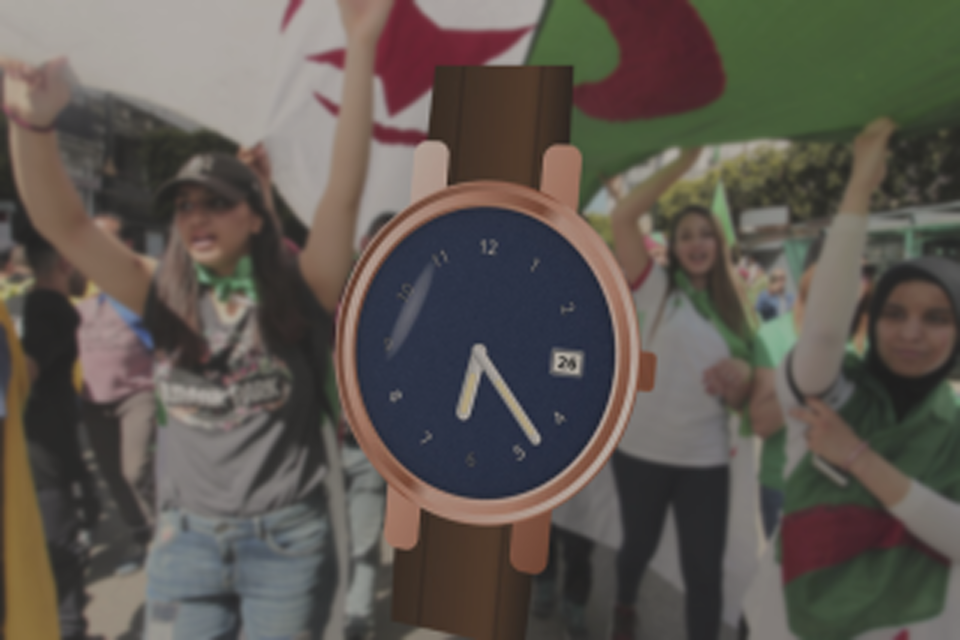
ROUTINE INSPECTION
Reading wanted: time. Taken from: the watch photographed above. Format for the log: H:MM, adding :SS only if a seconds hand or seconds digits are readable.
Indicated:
6:23
